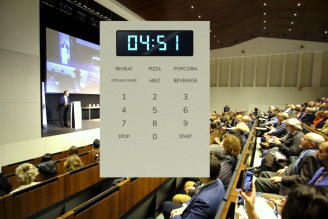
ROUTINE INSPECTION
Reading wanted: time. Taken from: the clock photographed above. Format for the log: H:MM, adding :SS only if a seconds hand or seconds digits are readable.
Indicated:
4:51
